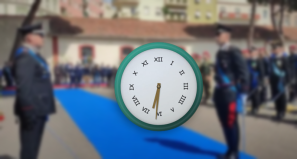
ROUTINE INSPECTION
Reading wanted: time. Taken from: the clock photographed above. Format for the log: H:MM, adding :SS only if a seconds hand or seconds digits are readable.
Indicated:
6:31
